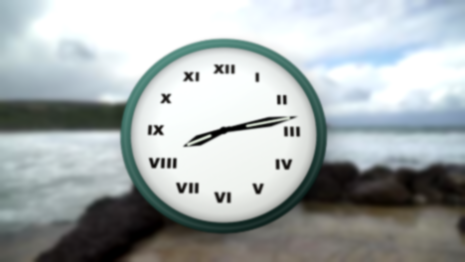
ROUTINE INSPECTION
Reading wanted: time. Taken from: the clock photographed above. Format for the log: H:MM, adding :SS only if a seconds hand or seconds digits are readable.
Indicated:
8:13
